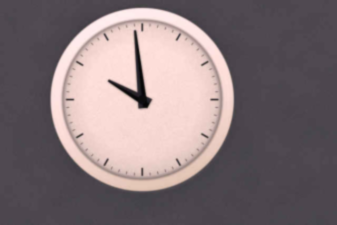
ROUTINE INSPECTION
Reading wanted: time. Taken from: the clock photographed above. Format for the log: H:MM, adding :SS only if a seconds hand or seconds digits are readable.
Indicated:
9:59
